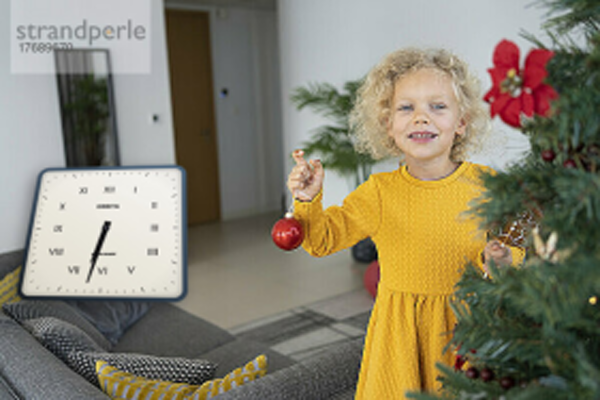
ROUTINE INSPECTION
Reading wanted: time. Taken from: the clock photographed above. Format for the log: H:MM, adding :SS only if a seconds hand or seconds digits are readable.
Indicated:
6:32
